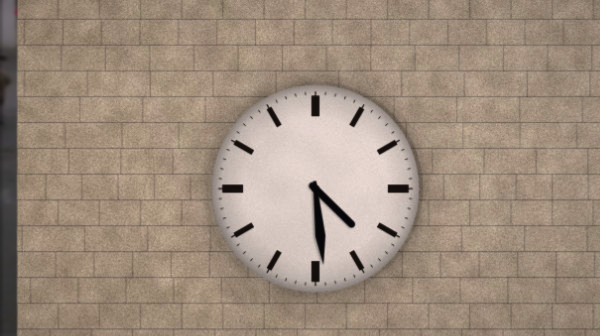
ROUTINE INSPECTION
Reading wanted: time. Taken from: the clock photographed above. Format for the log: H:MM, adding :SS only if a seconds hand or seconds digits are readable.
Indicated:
4:29
